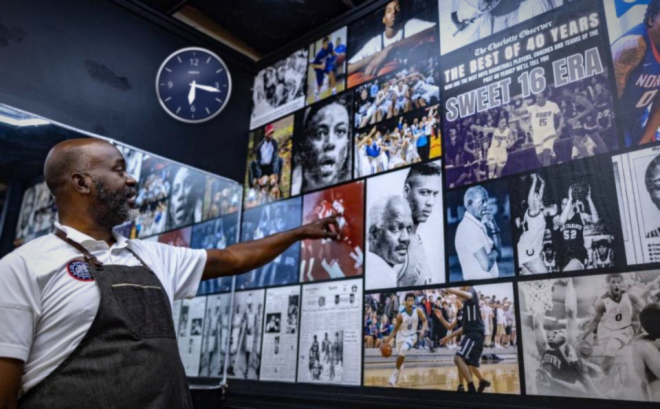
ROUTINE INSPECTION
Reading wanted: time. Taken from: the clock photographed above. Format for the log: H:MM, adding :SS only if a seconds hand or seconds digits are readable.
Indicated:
6:17
